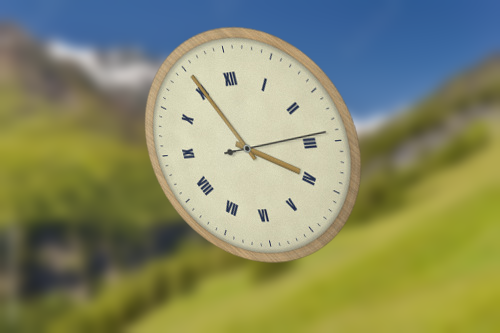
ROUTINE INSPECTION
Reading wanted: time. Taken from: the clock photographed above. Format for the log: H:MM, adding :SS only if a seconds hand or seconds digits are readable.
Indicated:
3:55:14
